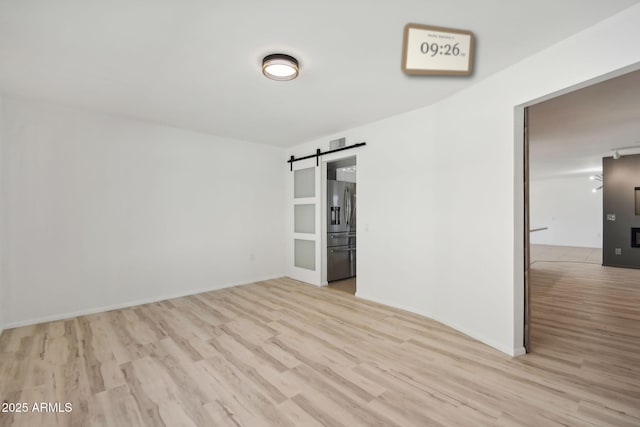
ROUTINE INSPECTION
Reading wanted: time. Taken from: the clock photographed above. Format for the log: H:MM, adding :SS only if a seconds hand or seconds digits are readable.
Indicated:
9:26
